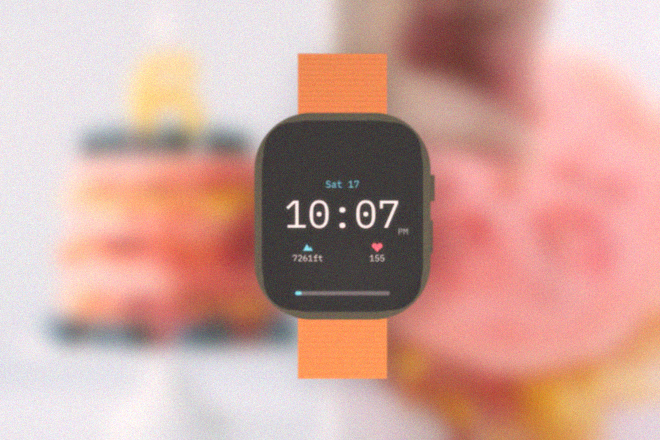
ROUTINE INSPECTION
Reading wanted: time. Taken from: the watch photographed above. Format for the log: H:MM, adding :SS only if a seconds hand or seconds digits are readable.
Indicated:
10:07
